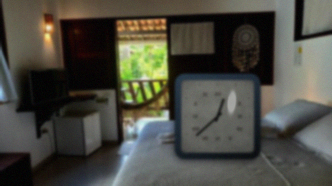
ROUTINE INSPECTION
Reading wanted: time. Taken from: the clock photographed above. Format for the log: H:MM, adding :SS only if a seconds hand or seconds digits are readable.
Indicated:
12:38
